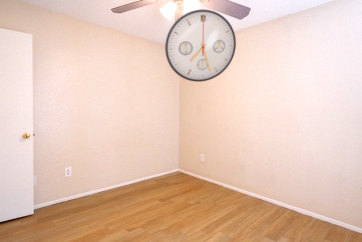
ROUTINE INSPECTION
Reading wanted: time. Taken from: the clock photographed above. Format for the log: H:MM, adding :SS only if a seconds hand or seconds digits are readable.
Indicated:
7:27
